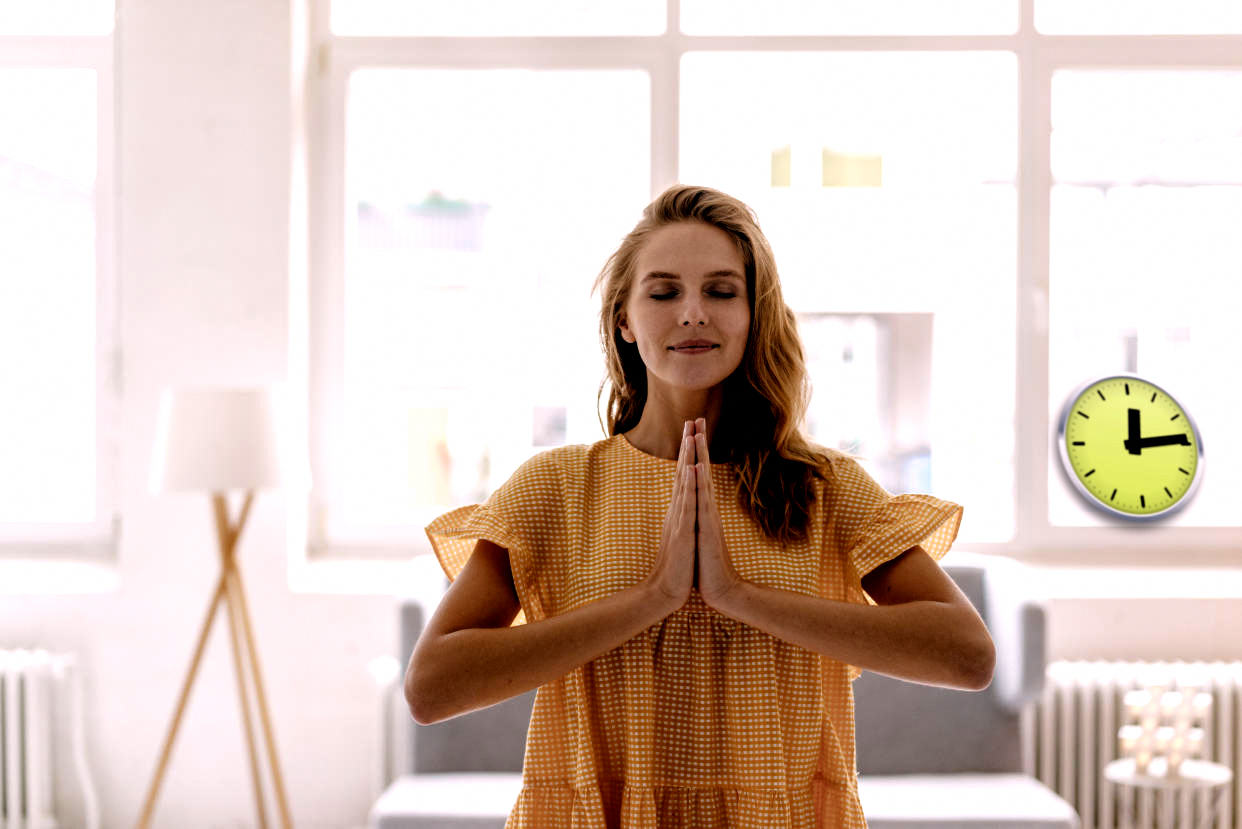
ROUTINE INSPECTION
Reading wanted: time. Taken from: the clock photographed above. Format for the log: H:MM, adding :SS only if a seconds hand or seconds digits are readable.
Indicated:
12:14
